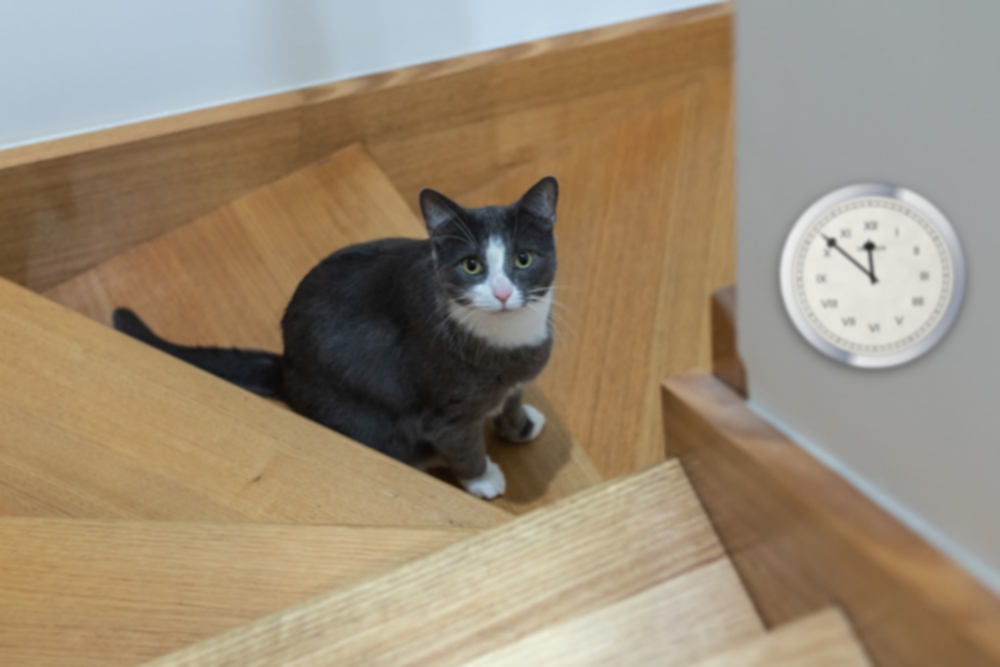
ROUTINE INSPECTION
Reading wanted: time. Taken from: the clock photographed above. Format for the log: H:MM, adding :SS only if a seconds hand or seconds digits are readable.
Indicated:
11:52
